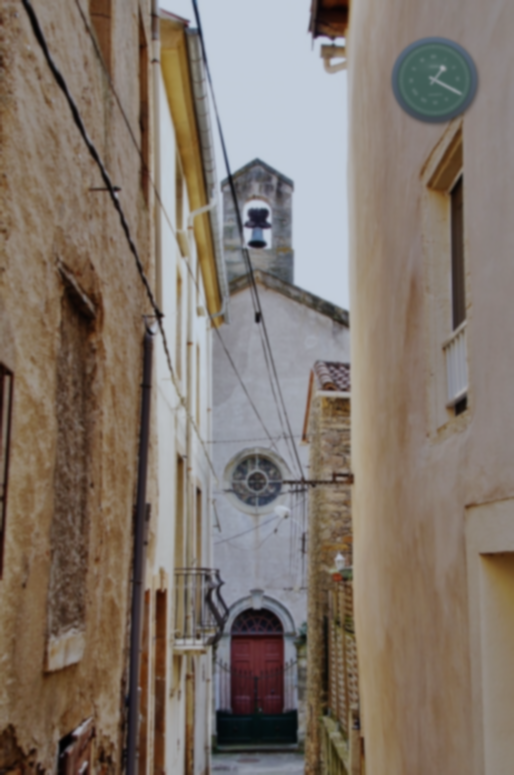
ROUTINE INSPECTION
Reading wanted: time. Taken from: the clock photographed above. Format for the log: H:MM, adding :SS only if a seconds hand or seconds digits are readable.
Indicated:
1:20
